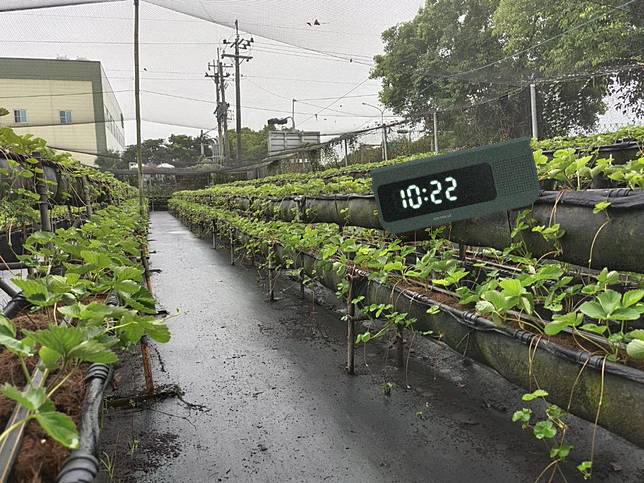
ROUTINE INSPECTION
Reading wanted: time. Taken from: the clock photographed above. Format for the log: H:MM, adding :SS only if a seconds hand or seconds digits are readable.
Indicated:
10:22
